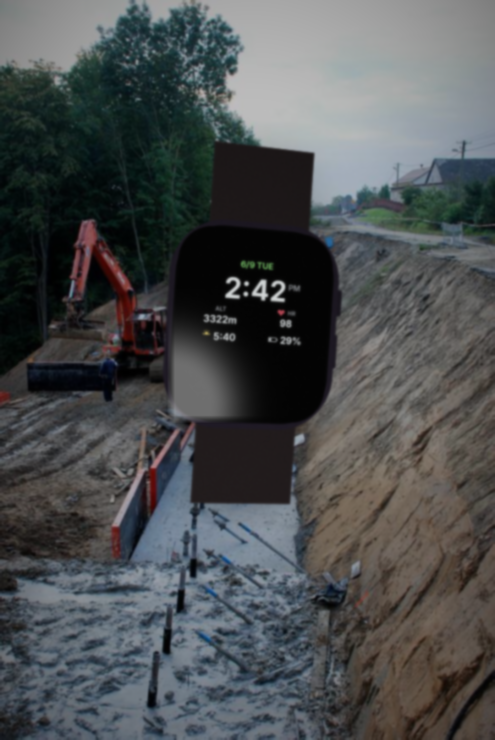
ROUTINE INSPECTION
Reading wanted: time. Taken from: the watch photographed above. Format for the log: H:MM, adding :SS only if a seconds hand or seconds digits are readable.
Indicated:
2:42
